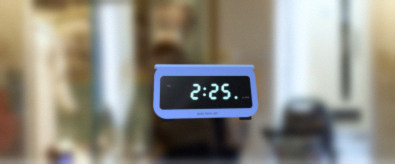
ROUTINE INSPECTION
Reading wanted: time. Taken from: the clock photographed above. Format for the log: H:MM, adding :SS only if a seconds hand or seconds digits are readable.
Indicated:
2:25
